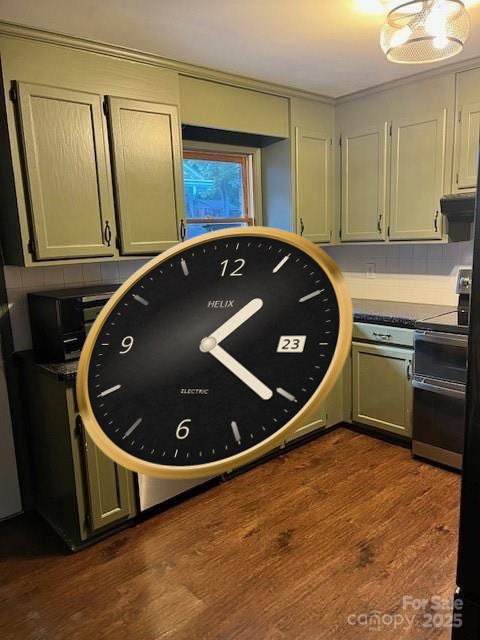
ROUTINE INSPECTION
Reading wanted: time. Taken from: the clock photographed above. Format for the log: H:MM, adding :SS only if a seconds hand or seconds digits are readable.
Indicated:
1:21
